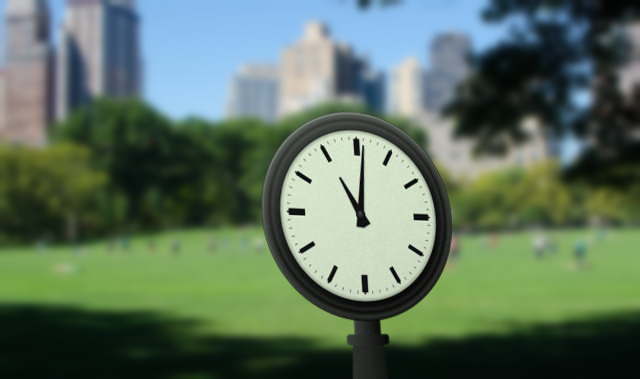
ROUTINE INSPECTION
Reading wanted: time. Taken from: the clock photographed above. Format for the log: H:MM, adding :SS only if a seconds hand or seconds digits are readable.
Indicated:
11:01
